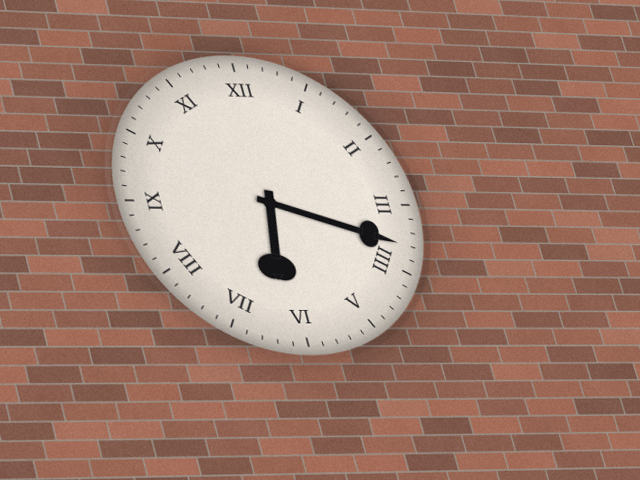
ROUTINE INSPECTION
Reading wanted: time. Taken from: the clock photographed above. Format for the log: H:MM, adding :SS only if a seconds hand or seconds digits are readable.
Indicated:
6:18
